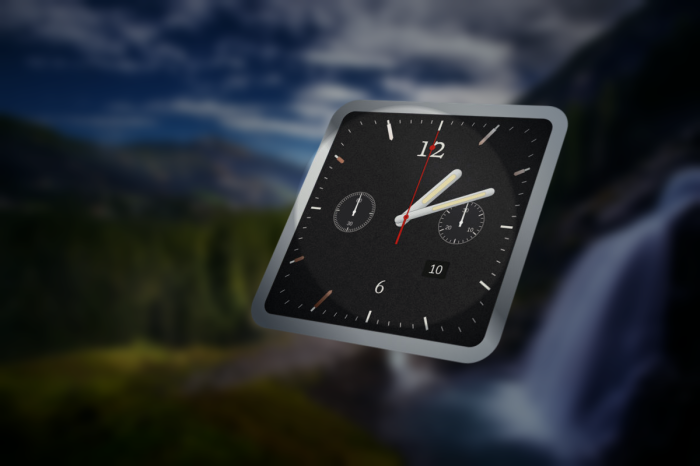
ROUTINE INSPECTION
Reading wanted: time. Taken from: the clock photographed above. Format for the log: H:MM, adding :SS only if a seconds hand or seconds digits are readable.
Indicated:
1:11
